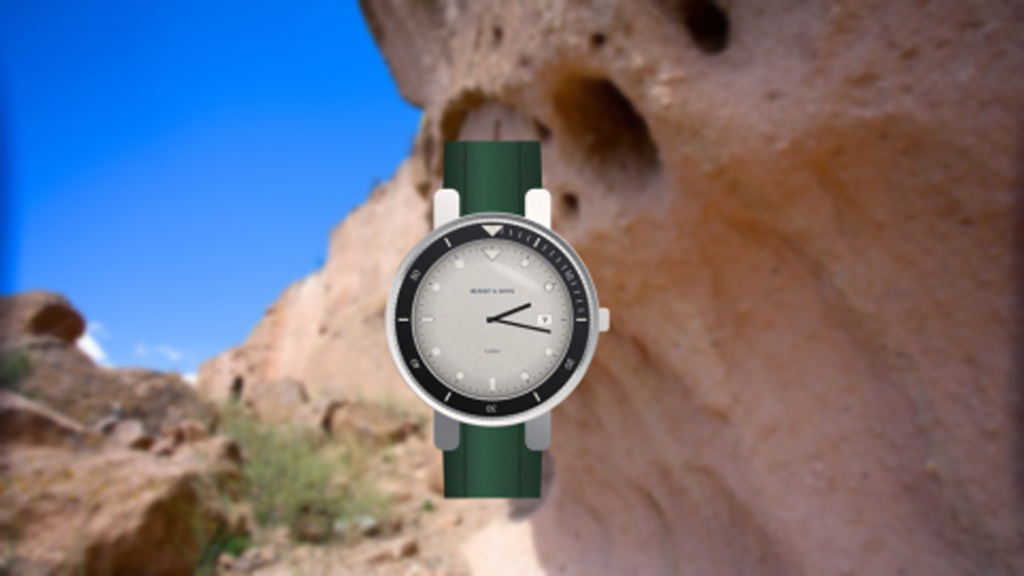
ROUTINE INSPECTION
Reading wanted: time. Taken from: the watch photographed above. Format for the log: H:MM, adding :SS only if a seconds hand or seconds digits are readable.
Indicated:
2:17
